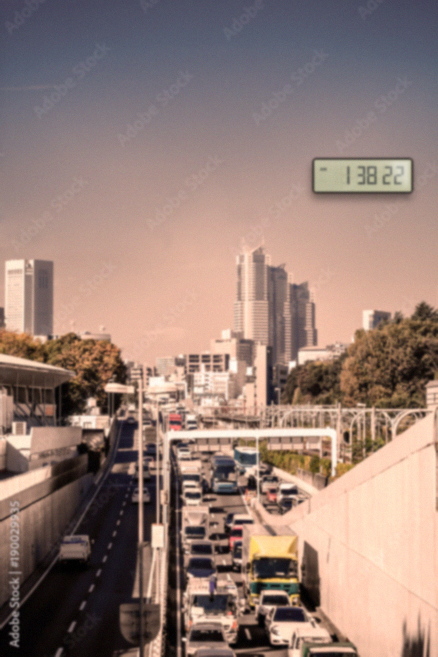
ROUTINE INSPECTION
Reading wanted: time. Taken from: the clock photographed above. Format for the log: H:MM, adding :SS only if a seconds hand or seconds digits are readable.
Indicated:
1:38:22
